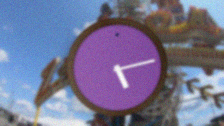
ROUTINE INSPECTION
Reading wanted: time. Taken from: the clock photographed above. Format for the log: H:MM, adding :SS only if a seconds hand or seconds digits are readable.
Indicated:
5:13
